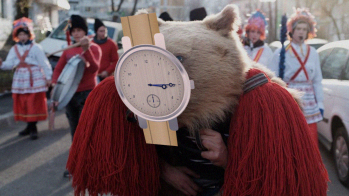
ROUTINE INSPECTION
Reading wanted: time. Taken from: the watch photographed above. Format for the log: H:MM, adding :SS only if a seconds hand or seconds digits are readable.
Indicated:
3:15
